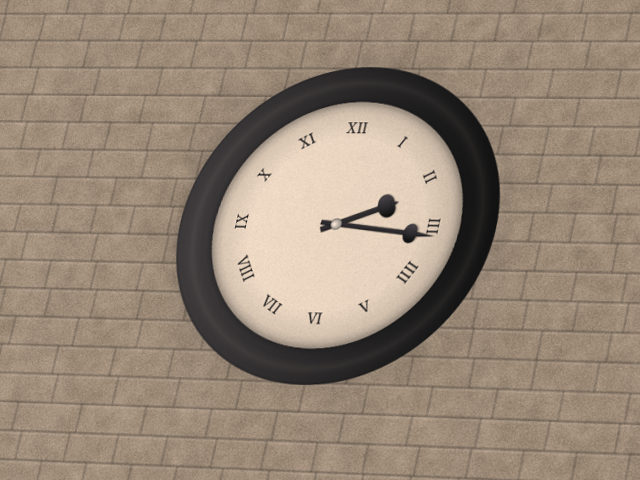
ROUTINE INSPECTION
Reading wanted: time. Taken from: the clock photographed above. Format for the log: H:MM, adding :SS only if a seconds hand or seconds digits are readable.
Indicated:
2:16
